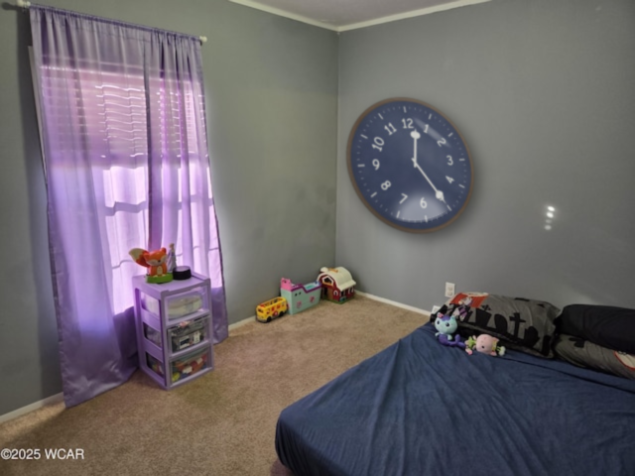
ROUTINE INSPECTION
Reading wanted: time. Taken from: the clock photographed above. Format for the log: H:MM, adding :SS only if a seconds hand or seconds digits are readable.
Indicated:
12:25
